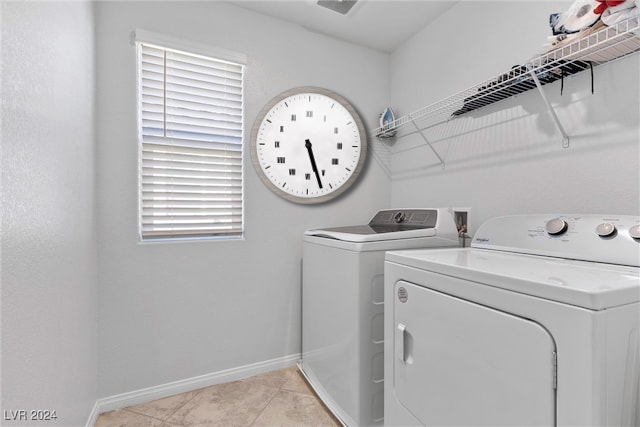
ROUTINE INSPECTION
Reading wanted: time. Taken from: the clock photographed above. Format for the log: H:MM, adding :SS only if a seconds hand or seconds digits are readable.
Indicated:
5:27
